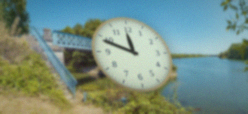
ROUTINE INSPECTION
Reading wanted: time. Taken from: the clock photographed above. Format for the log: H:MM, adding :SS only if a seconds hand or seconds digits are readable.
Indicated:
11:49
